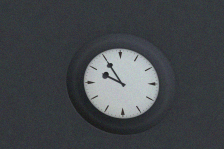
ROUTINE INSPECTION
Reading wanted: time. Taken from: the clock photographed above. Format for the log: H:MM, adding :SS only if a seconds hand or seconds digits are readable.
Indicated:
9:55
